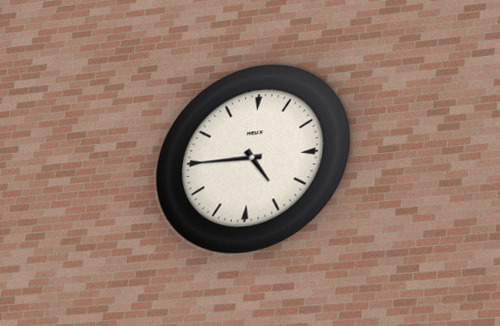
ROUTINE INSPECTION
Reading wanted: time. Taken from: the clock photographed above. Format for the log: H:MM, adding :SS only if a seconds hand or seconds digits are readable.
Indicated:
4:45
